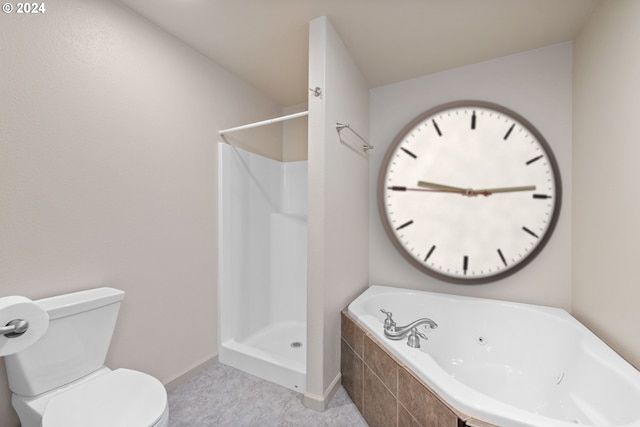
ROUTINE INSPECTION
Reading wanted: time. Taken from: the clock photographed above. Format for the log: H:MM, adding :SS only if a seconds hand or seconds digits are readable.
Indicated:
9:13:45
